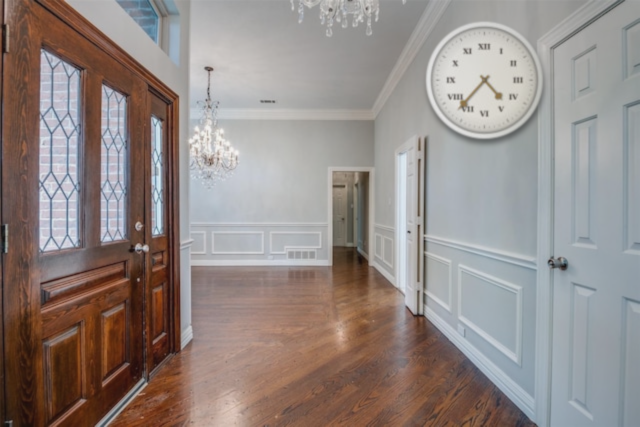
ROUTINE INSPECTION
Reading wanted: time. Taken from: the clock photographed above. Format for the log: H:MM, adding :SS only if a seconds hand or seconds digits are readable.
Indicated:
4:37
